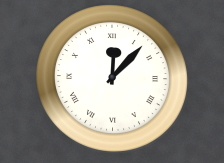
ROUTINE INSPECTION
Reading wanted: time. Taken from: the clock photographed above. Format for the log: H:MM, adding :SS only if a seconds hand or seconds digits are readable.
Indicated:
12:07
